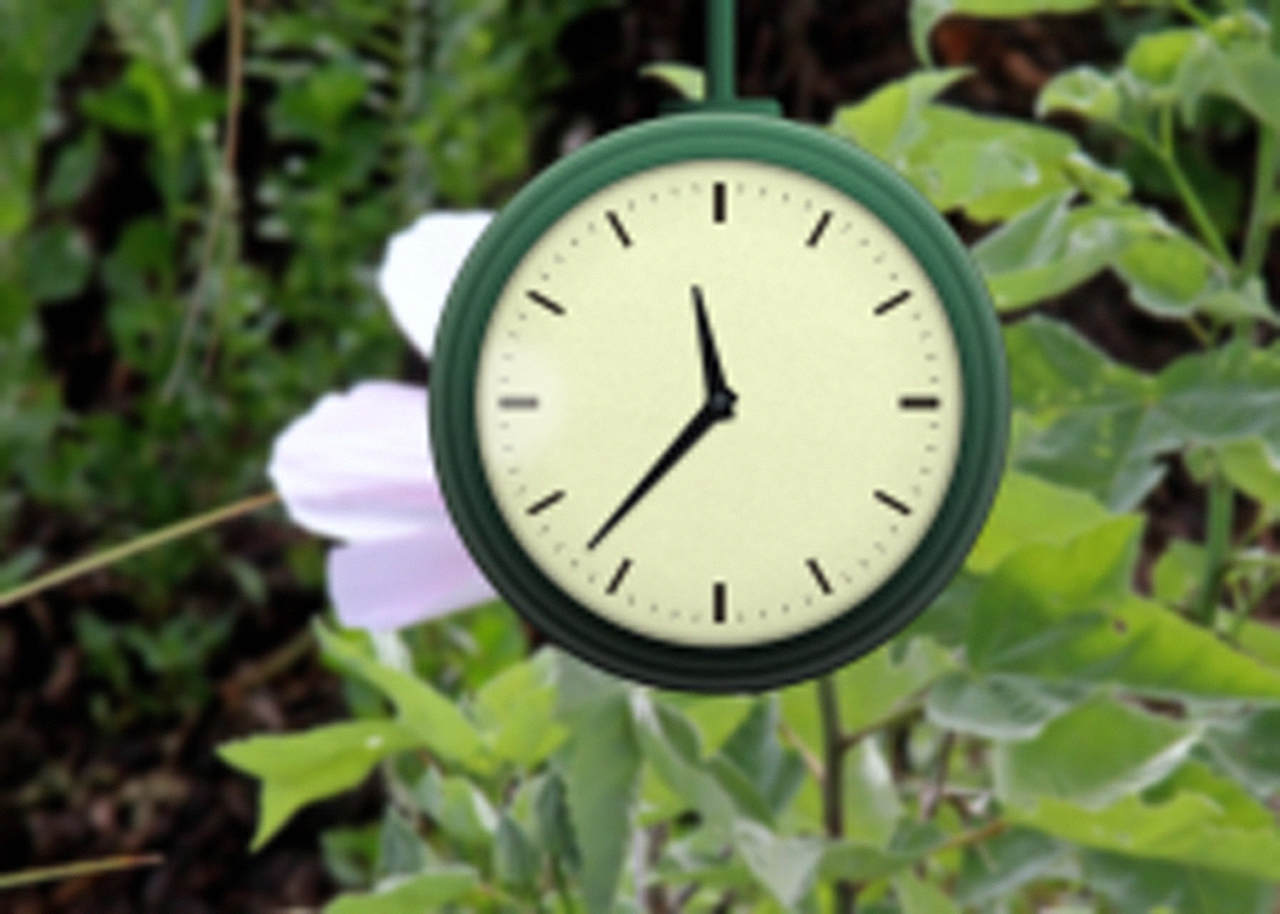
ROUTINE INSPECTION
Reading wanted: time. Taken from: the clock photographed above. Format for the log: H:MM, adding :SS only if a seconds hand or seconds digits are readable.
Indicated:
11:37
